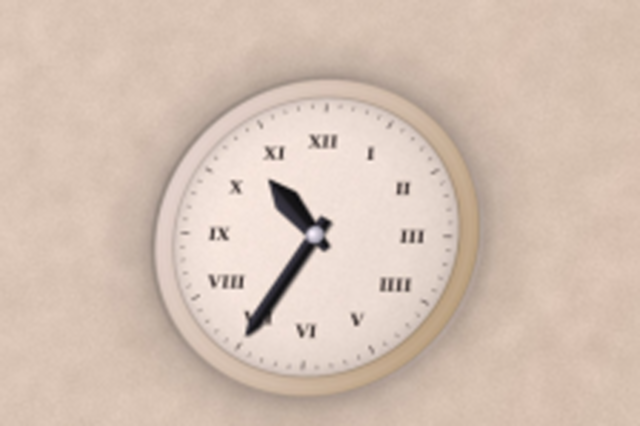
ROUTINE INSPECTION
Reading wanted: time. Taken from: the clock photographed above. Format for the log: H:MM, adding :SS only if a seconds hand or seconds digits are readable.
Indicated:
10:35
